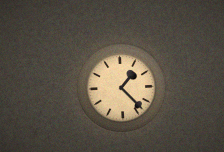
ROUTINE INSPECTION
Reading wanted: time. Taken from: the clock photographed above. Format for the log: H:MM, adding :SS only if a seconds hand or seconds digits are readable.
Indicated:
1:23
